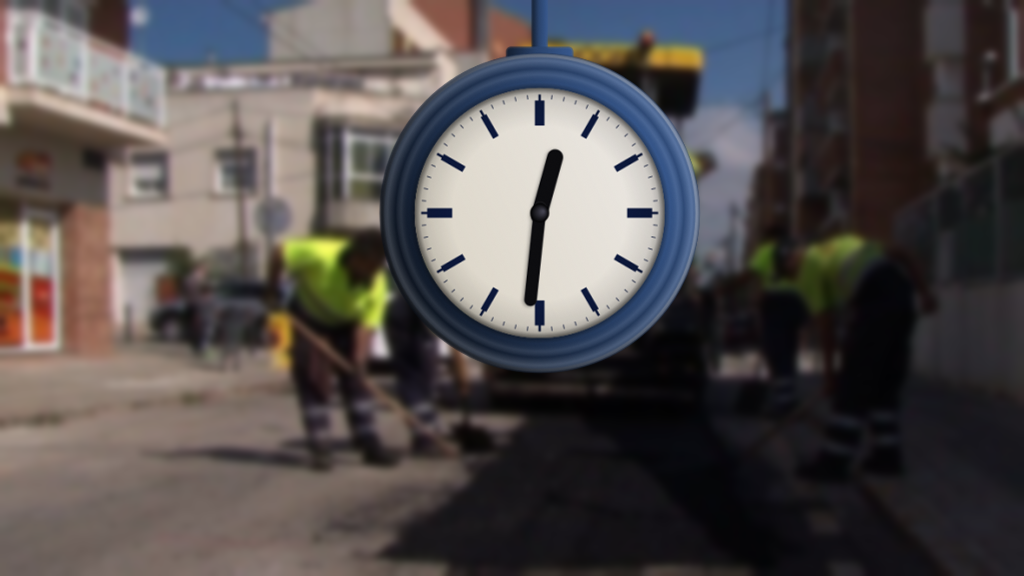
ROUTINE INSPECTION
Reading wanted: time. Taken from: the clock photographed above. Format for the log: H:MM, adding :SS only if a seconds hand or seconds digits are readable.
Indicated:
12:31
